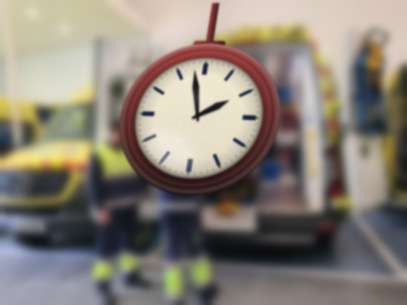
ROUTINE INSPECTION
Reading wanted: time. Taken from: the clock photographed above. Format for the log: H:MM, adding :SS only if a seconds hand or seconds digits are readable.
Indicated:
1:58
